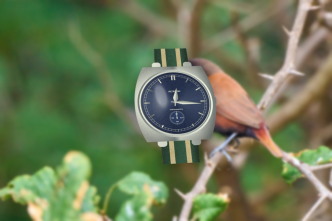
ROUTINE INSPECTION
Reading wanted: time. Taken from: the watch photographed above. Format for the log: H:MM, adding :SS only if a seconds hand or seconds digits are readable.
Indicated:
12:16
